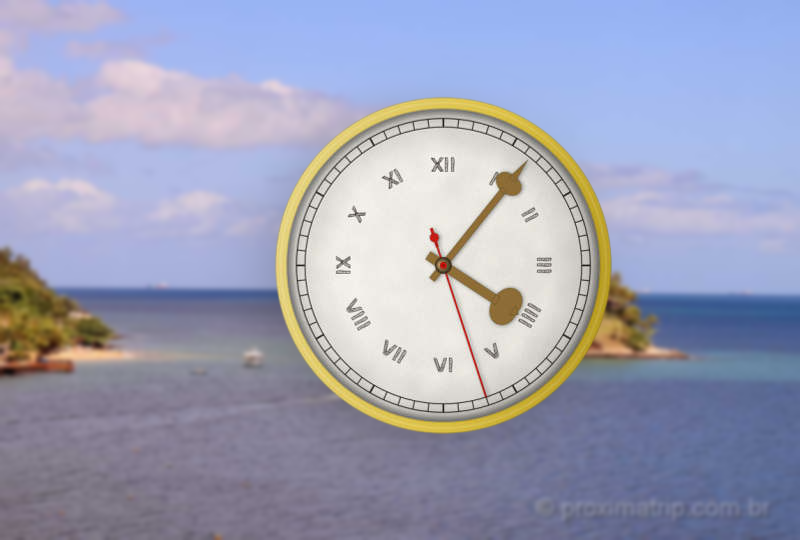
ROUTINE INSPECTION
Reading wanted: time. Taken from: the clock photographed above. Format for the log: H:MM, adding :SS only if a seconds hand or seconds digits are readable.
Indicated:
4:06:27
